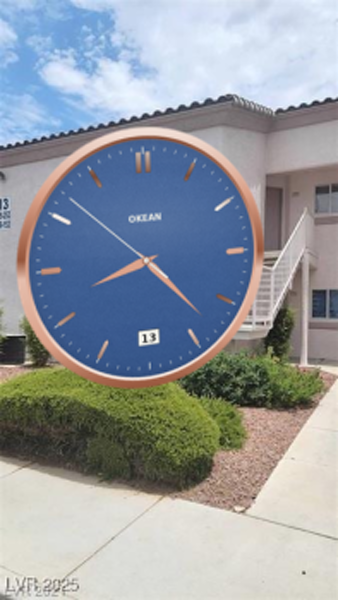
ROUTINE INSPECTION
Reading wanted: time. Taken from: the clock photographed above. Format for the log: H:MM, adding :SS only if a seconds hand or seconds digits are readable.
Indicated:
8:22:52
